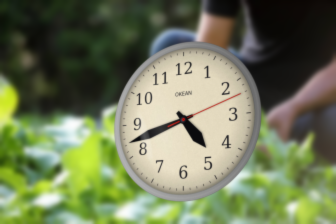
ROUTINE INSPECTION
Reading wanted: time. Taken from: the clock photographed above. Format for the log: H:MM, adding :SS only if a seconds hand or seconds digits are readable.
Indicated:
4:42:12
